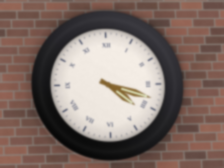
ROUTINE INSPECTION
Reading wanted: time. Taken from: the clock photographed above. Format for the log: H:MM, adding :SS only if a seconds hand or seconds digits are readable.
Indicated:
4:18
